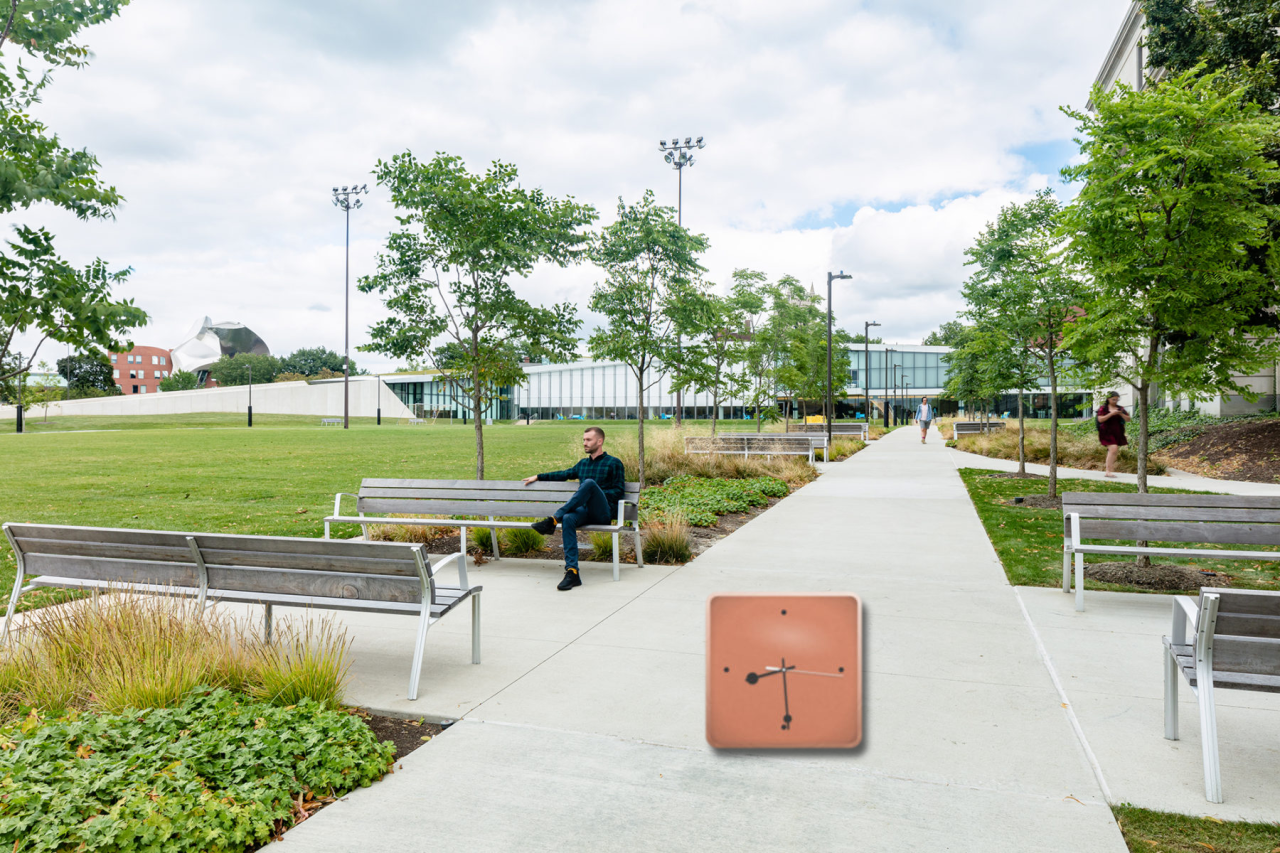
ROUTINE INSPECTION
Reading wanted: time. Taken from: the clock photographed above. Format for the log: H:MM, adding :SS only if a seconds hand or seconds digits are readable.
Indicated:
8:29:16
